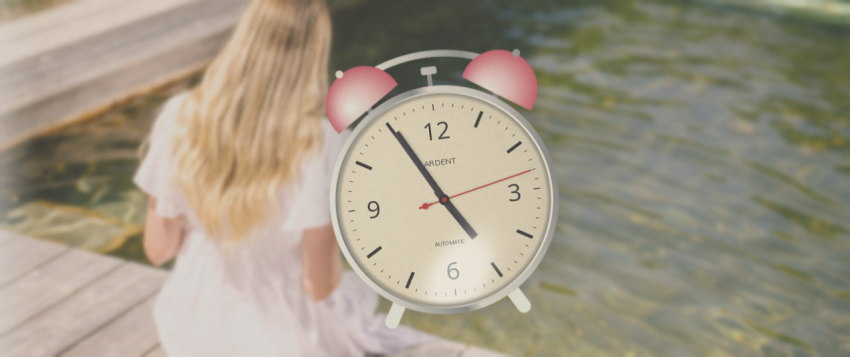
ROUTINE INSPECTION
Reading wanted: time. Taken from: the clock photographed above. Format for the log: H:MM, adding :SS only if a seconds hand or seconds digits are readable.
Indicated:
4:55:13
